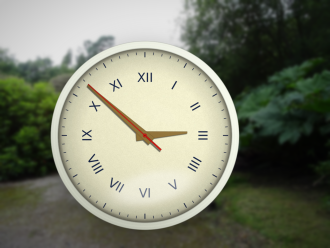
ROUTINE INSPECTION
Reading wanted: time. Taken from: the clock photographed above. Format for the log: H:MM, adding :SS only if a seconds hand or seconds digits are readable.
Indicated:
2:51:52
